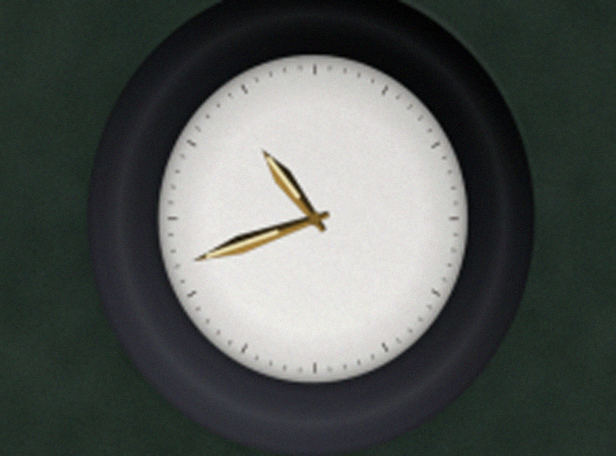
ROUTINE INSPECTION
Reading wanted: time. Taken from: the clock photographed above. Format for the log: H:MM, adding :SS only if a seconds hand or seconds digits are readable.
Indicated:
10:42
